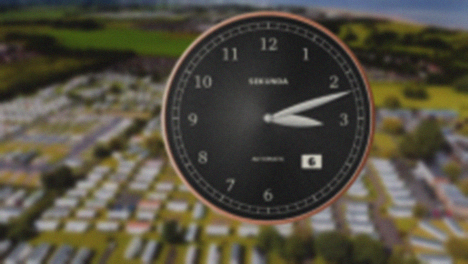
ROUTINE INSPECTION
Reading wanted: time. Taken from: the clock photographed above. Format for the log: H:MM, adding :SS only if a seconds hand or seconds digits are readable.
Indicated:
3:12
